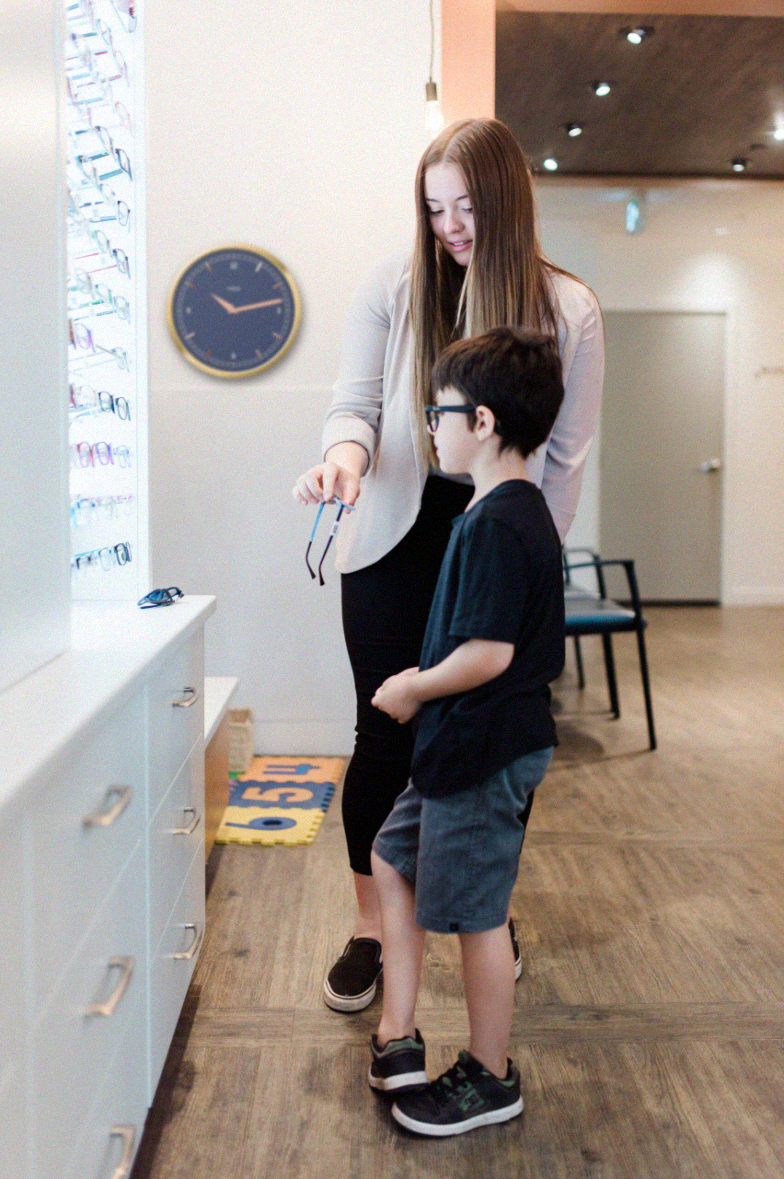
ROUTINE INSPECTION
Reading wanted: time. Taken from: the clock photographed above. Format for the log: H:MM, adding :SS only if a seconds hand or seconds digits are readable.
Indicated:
10:13
